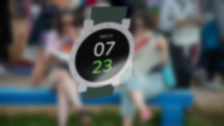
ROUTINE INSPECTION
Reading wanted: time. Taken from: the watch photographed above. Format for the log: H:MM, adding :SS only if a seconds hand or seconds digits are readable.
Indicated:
7:23
